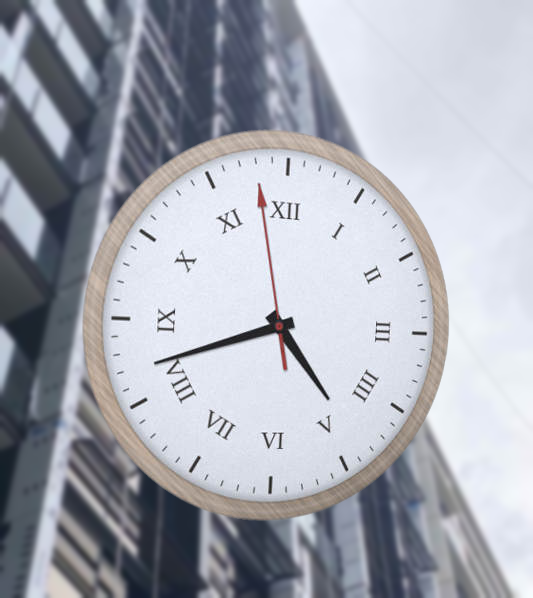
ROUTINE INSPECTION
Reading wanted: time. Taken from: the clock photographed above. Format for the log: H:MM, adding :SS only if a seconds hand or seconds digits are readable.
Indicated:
4:41:58
